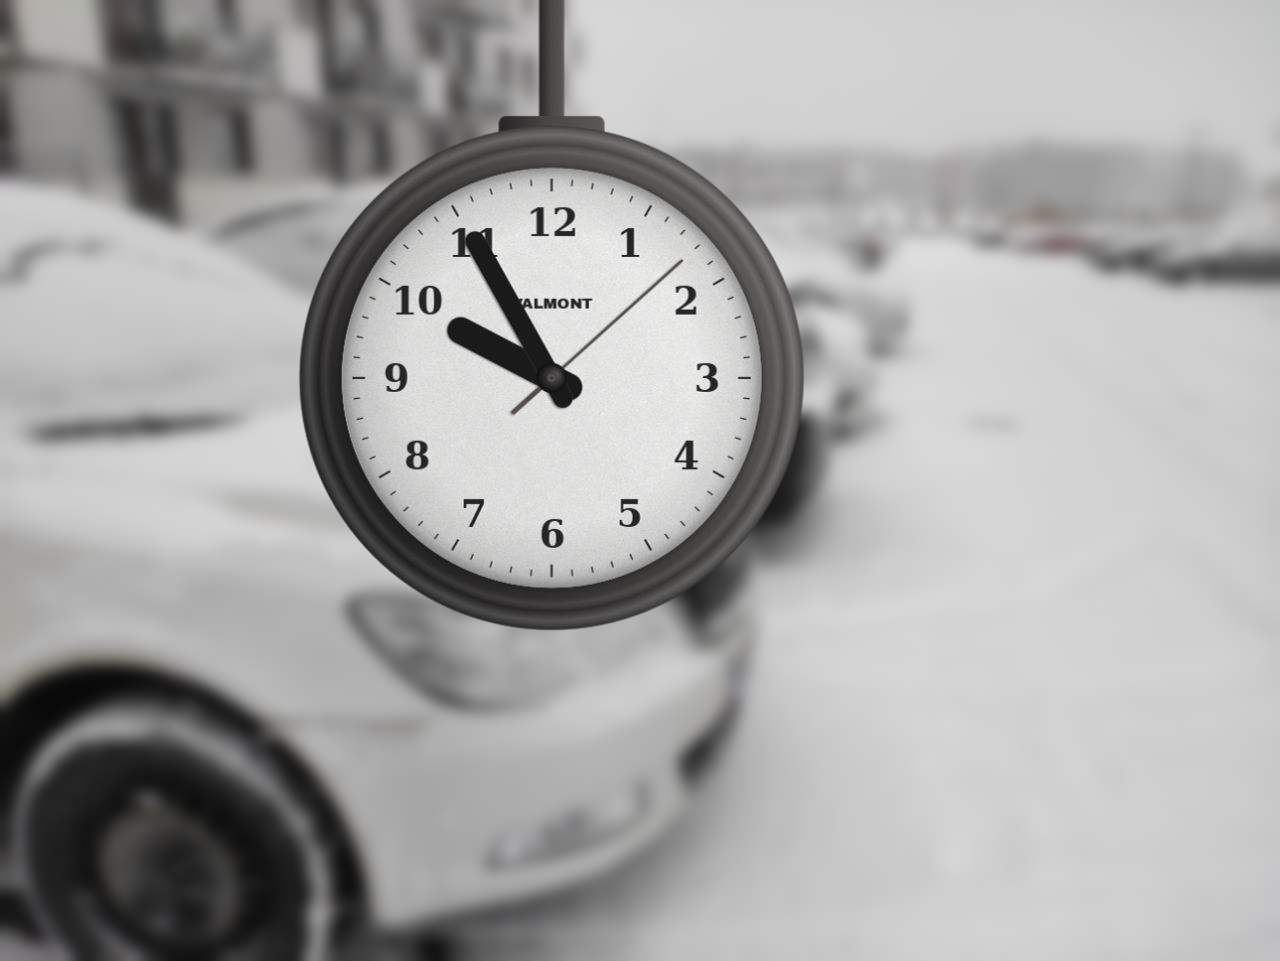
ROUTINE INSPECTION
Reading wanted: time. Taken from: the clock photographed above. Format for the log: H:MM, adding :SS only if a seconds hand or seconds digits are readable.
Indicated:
9:55:08
